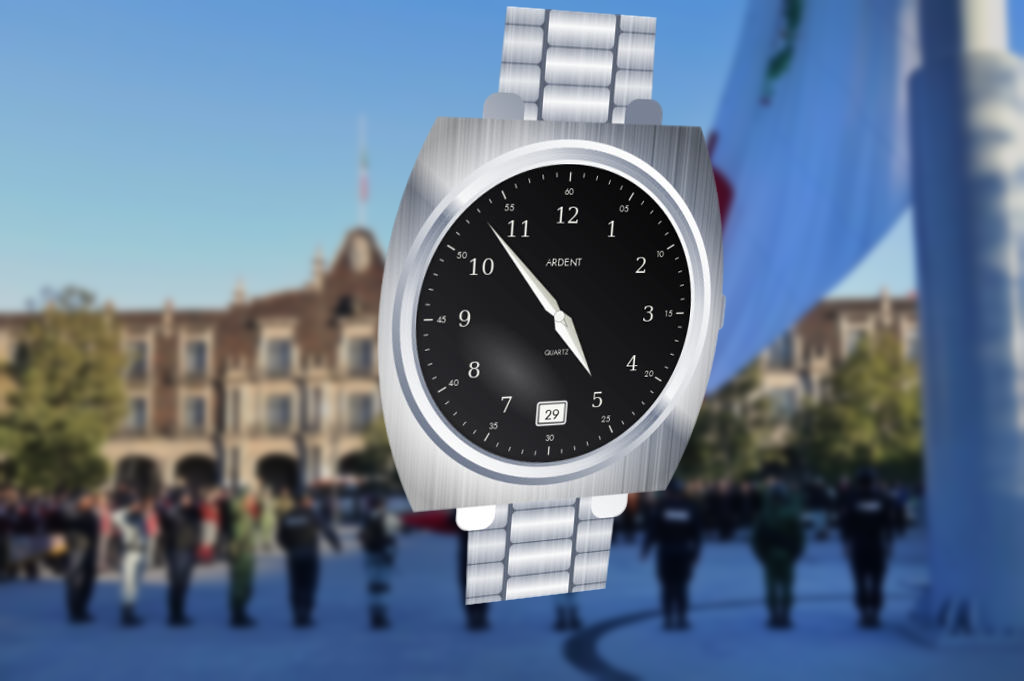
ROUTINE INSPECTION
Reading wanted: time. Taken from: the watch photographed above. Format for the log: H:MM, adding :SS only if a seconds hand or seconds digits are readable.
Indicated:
4:53
